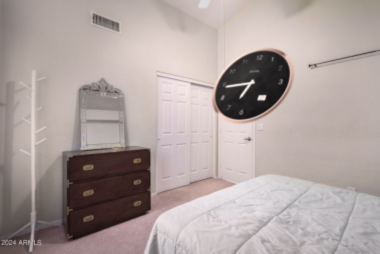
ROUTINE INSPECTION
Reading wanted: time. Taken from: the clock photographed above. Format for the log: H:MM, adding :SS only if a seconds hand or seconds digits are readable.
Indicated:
6:44
